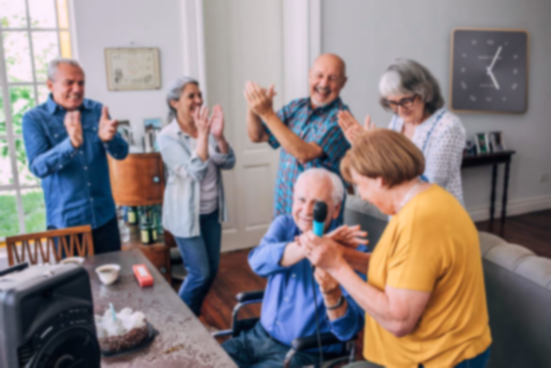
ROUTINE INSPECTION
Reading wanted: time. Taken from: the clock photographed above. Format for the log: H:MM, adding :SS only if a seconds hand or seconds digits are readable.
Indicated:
5:04
